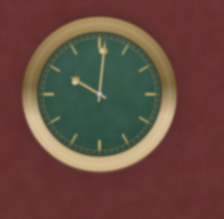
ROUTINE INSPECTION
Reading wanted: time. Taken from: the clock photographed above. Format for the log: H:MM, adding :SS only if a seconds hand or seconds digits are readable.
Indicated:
10:01
